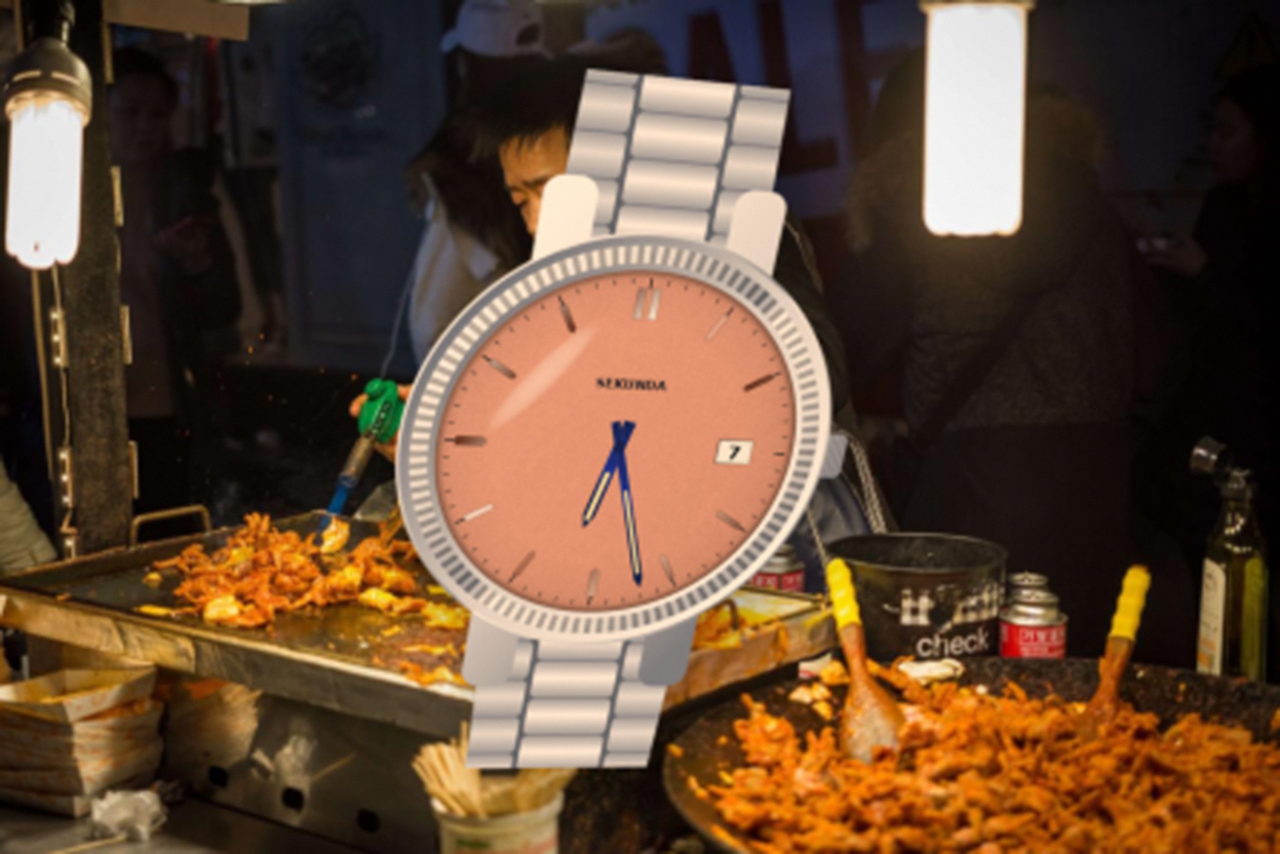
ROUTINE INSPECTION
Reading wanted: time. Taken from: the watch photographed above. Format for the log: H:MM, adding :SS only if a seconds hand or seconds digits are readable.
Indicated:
6:27
